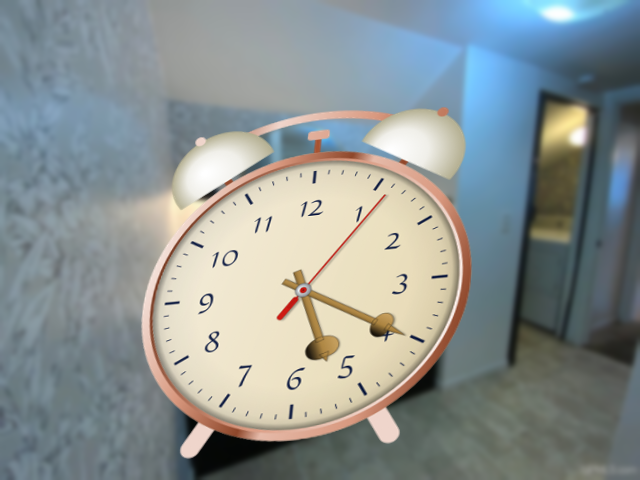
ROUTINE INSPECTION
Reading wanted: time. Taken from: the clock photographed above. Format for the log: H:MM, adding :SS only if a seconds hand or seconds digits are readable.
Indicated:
5:20:06
